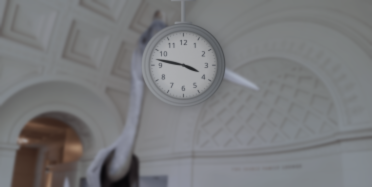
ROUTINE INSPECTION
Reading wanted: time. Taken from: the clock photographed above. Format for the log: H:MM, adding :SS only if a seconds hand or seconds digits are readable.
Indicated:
3:47
